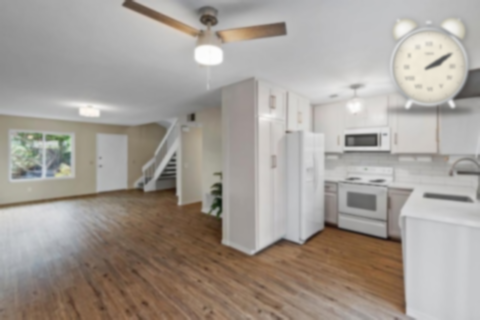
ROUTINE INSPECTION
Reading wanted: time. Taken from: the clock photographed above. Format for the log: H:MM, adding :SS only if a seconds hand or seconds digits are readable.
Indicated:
2:10
